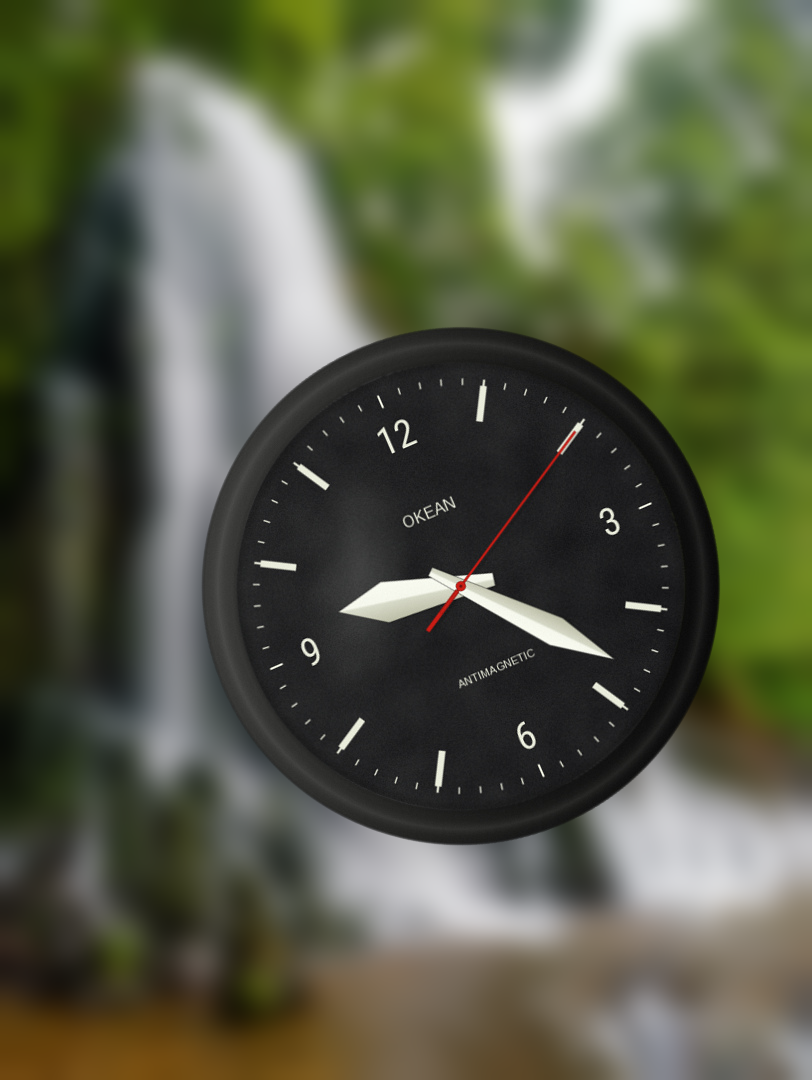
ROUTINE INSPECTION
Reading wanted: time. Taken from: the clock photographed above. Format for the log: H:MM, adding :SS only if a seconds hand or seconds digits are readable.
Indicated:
9:23:10
